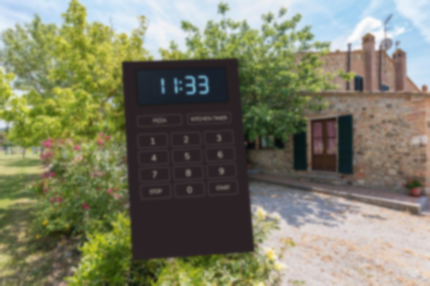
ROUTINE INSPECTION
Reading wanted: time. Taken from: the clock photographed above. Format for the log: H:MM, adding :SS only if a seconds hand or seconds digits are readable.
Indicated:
11:33
